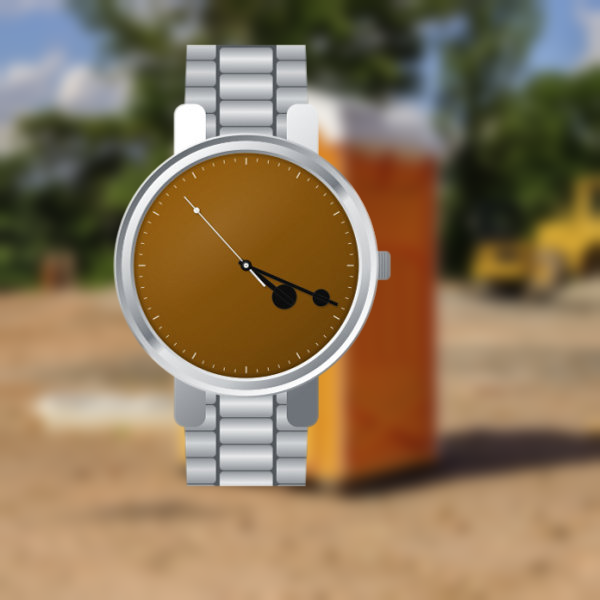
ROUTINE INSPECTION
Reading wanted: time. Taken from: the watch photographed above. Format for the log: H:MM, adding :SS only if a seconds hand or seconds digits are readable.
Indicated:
4:18:53
